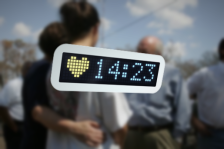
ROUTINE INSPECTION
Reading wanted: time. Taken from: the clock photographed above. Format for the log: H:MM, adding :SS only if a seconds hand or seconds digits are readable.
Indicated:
14:23
